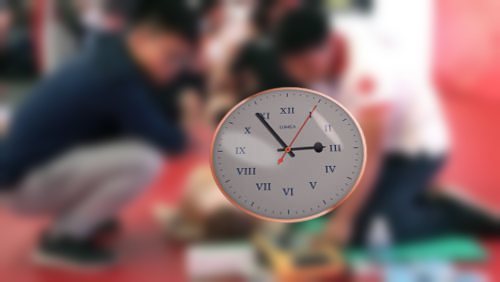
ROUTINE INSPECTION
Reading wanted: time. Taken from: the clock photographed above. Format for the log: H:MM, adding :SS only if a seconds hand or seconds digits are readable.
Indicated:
2:54:05
